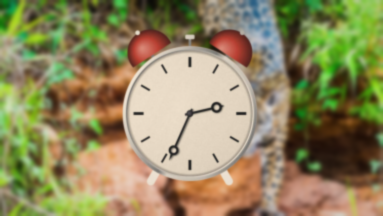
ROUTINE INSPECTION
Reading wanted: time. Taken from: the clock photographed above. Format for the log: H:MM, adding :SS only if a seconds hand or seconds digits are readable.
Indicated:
2:34
